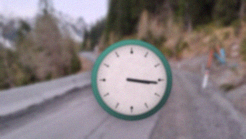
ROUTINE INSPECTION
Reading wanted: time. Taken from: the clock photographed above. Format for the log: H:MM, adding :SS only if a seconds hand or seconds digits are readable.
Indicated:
3:16
